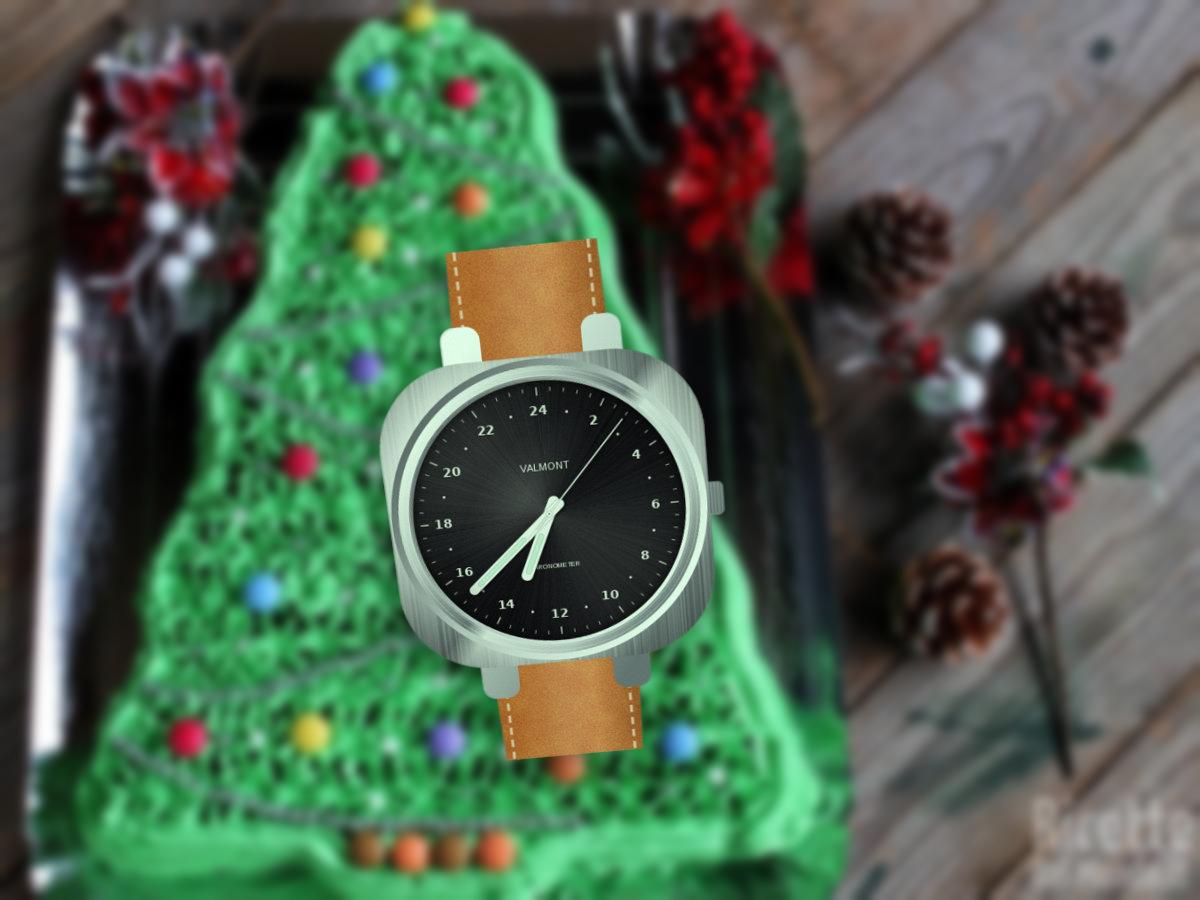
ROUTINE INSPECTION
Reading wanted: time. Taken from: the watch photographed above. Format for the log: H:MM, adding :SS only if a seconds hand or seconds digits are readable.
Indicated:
13:38:07
